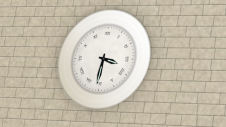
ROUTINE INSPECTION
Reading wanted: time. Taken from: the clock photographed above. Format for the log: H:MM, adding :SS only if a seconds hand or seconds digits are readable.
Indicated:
3:31
